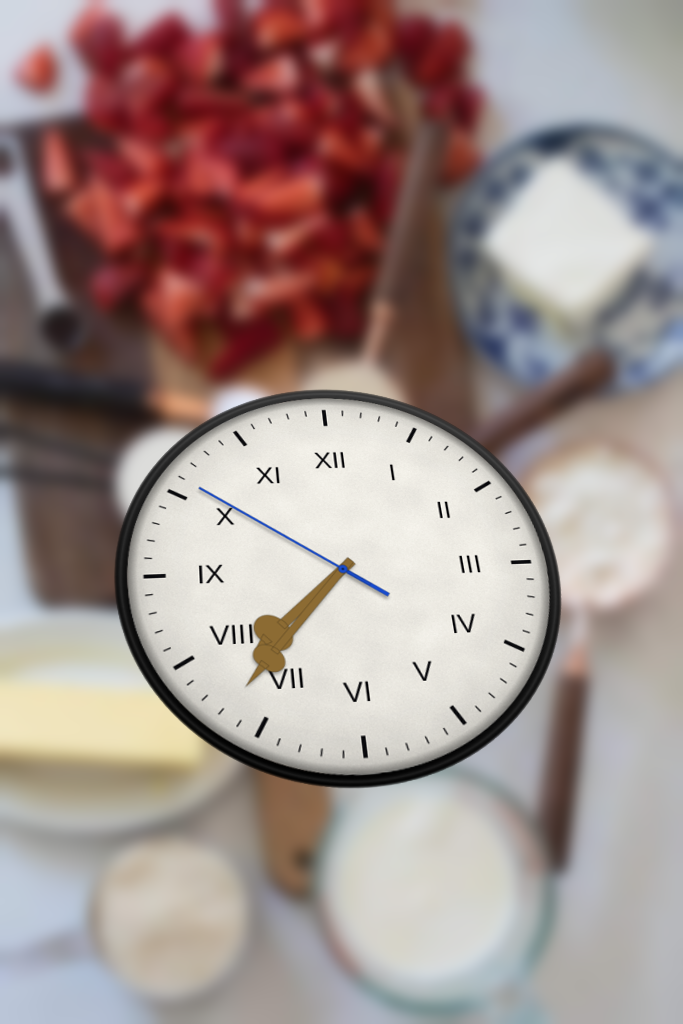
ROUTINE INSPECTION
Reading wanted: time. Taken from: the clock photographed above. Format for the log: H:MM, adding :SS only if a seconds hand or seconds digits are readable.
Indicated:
7:36:51
